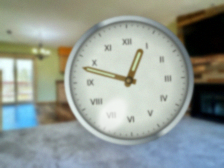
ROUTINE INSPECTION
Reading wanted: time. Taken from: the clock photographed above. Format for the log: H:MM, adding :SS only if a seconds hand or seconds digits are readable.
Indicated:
12:48
